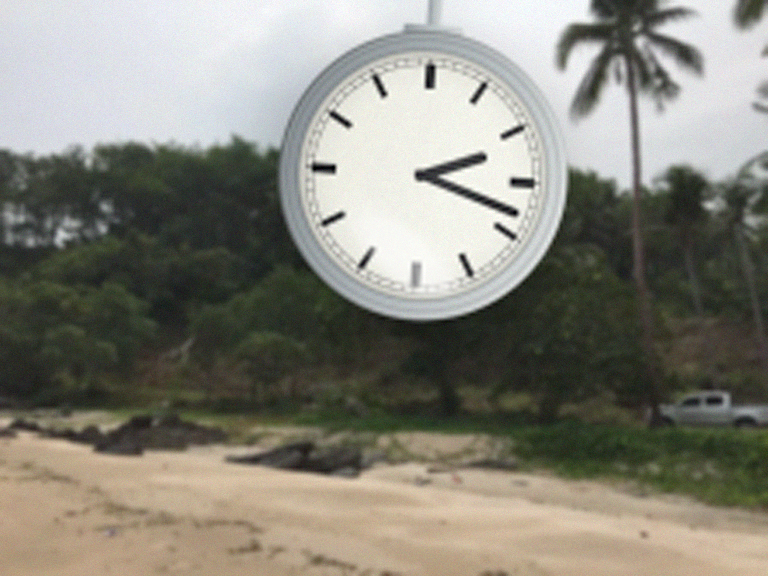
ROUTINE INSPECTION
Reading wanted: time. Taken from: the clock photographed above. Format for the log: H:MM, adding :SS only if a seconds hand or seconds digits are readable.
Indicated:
2:18
